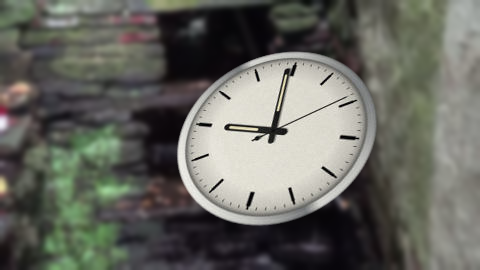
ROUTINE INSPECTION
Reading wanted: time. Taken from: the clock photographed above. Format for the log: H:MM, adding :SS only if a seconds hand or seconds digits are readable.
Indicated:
8:59:09
